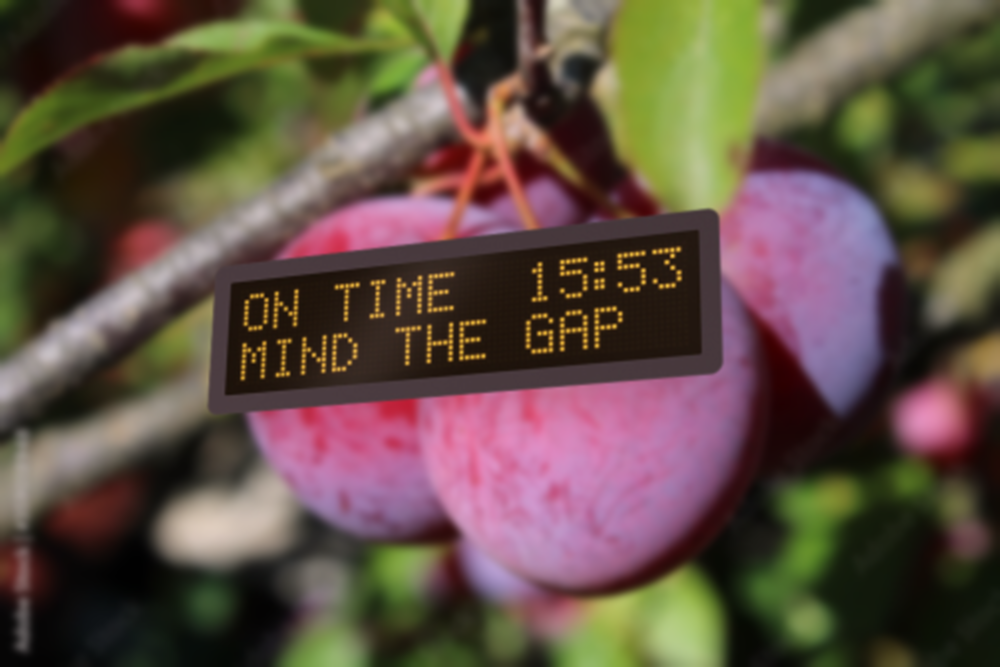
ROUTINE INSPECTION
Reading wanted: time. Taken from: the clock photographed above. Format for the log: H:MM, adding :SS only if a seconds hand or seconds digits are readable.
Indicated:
15:53
